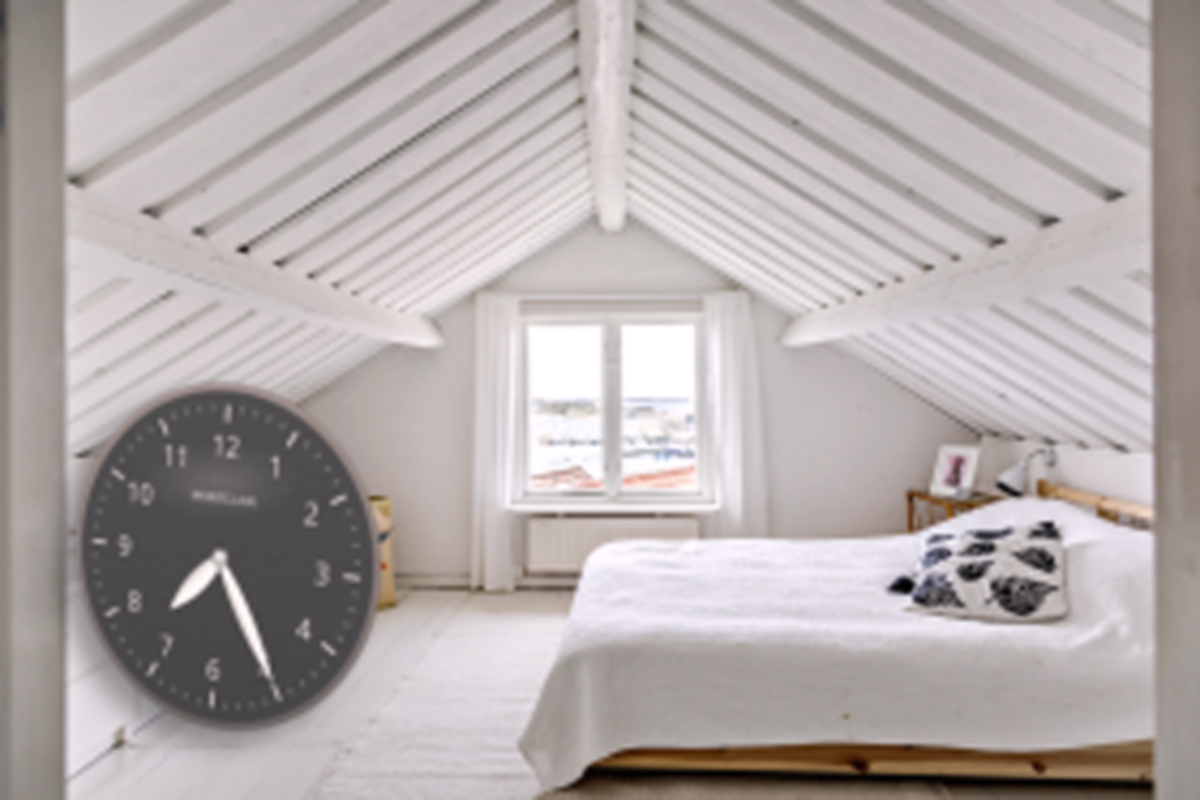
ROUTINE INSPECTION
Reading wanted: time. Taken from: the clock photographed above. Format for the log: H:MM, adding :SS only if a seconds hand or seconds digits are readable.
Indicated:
7:25
